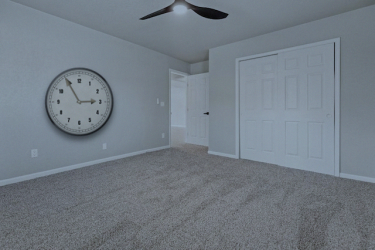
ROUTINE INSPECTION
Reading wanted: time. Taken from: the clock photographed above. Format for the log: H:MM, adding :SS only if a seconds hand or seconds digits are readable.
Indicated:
2:55
